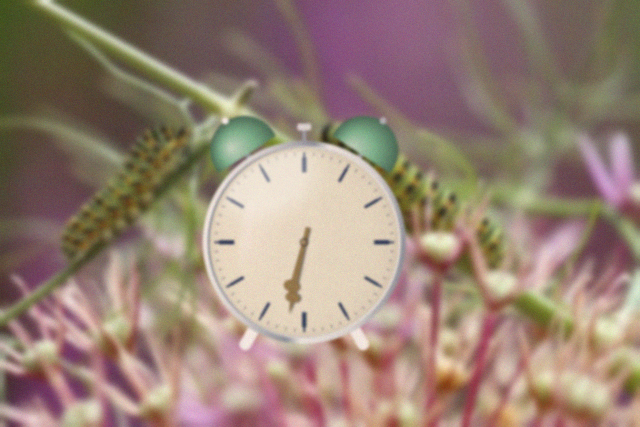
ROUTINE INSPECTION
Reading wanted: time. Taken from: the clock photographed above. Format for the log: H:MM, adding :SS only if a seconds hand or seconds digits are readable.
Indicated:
6:32
